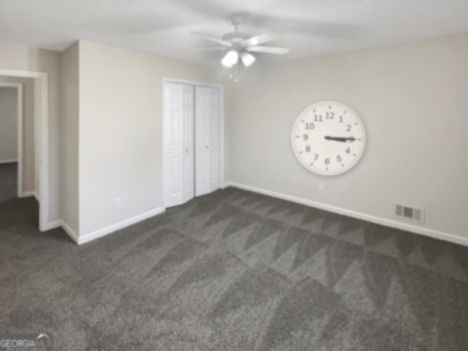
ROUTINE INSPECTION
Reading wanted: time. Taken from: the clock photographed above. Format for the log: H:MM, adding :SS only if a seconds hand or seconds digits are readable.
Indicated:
3:15
